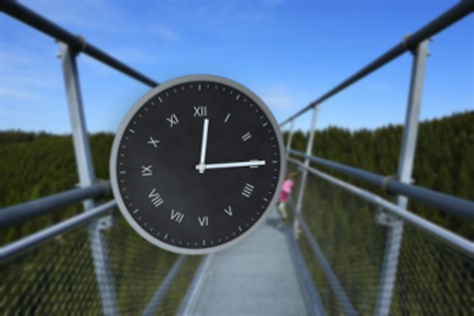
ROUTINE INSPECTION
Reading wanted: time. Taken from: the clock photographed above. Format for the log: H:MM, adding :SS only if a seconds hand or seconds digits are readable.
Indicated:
12:15
